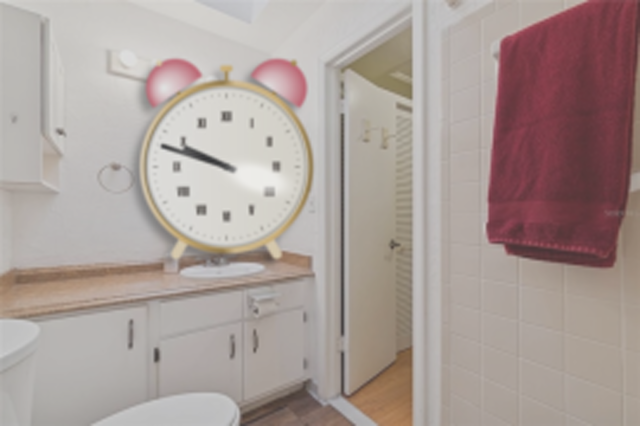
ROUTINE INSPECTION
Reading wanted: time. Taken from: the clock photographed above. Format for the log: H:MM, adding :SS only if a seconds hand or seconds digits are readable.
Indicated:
9:48
